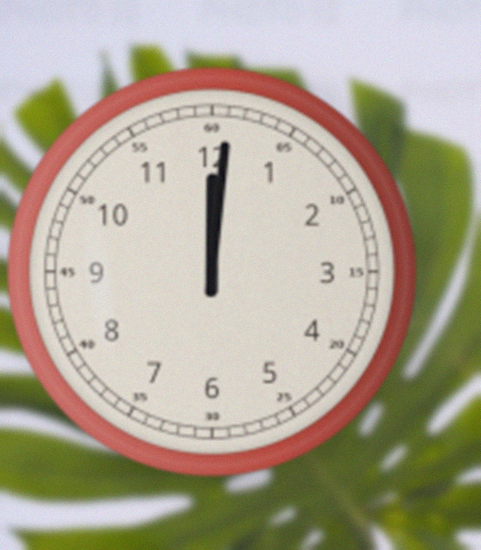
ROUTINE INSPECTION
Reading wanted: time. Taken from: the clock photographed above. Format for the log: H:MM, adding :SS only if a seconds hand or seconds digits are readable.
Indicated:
12:01
